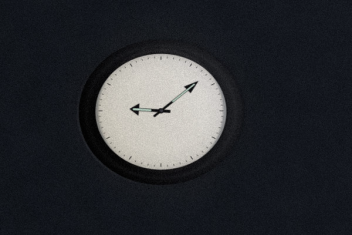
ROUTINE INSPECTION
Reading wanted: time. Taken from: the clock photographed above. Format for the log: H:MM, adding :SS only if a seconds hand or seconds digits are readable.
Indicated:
9:08
